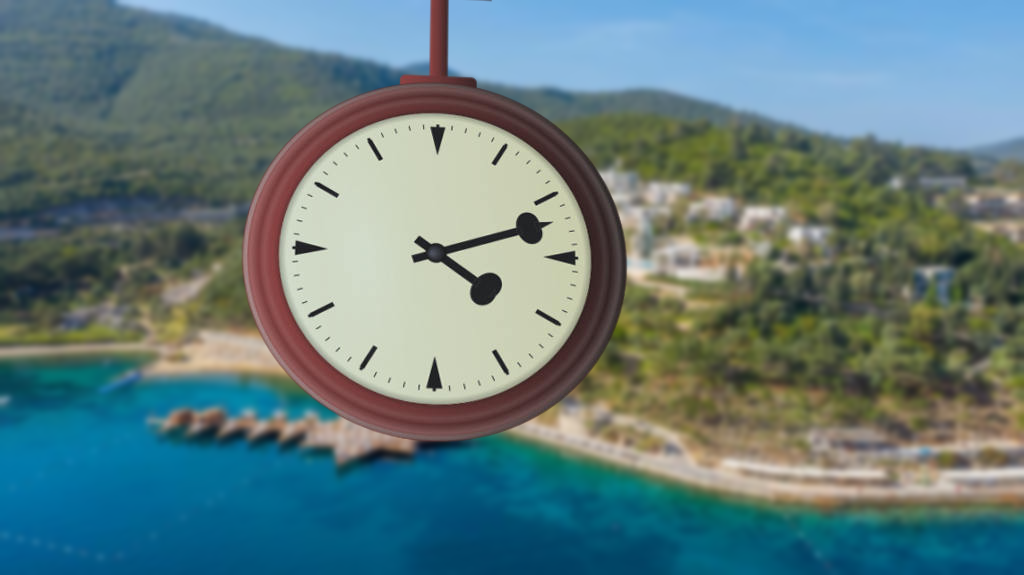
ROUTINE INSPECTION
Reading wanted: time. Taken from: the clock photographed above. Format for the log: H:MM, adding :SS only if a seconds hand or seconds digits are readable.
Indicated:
4:12
